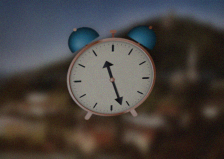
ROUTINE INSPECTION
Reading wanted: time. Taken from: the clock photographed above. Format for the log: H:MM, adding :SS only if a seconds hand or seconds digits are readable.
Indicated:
11:27
